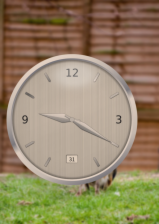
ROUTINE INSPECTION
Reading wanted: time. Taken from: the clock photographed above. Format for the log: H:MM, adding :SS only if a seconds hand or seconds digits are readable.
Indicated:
9:20
